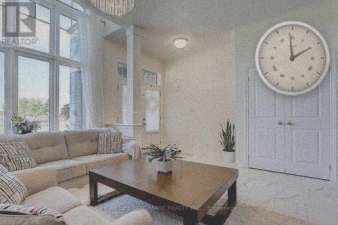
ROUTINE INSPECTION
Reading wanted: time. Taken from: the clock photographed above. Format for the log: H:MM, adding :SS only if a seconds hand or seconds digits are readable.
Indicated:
1:59
